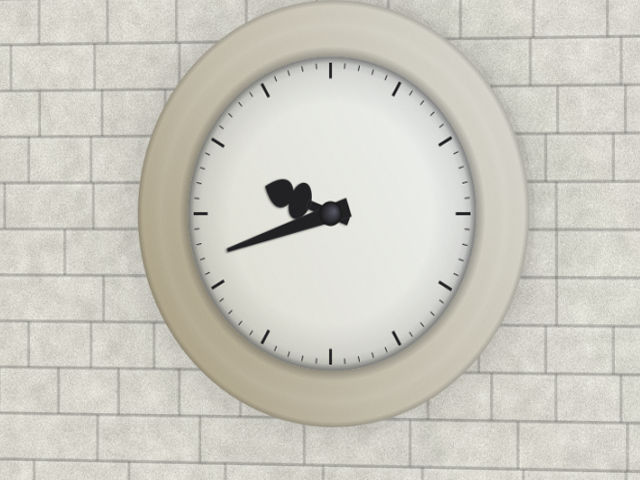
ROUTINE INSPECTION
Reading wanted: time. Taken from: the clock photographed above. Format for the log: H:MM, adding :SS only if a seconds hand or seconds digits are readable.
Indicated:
9:42
